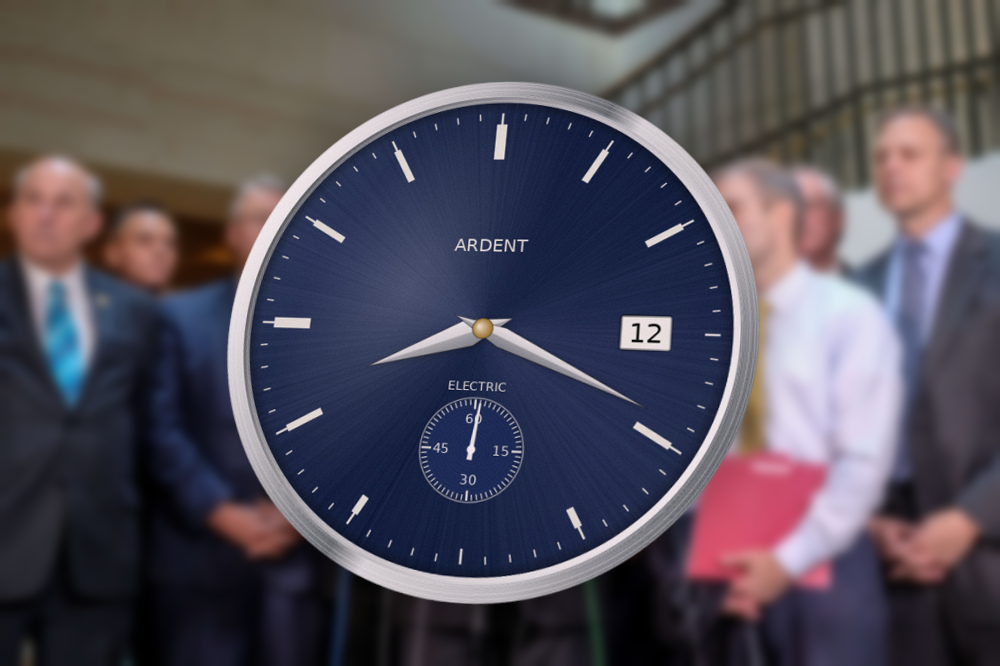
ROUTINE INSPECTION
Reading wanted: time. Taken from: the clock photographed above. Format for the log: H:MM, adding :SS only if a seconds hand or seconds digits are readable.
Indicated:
8:19:01
